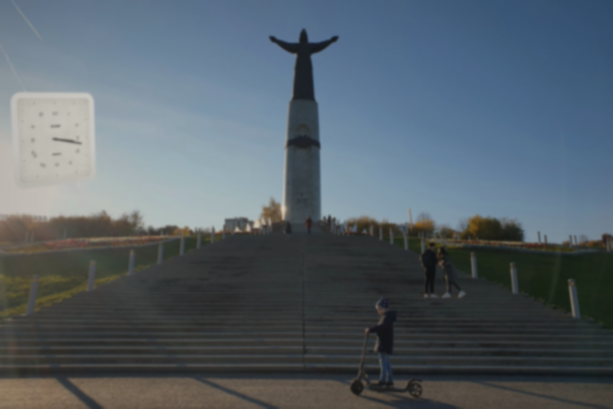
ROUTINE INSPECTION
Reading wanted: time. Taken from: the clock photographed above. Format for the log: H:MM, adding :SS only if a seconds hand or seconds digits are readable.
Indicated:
3:17
